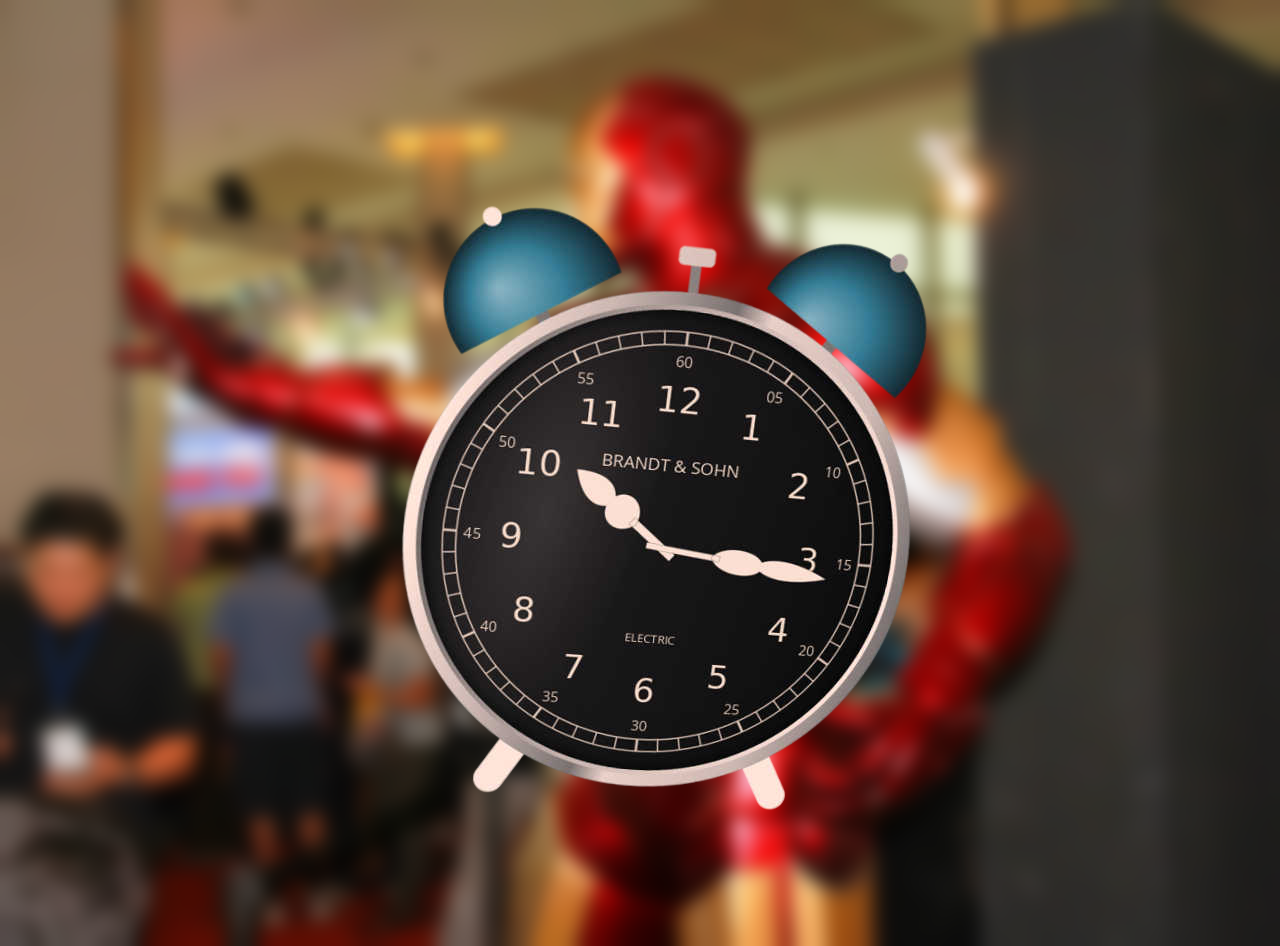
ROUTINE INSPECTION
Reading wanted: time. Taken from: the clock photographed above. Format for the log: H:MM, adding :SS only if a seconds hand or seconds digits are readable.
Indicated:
10:16
